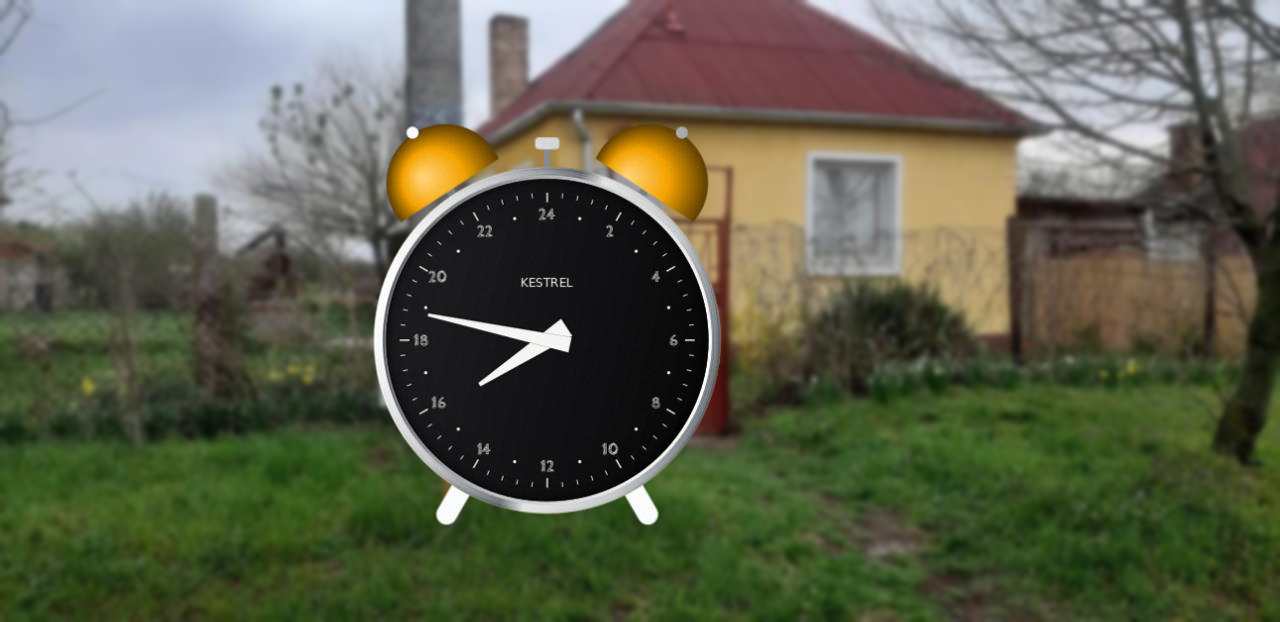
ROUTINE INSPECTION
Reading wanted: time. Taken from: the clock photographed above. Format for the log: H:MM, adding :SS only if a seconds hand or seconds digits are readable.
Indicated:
15:47
